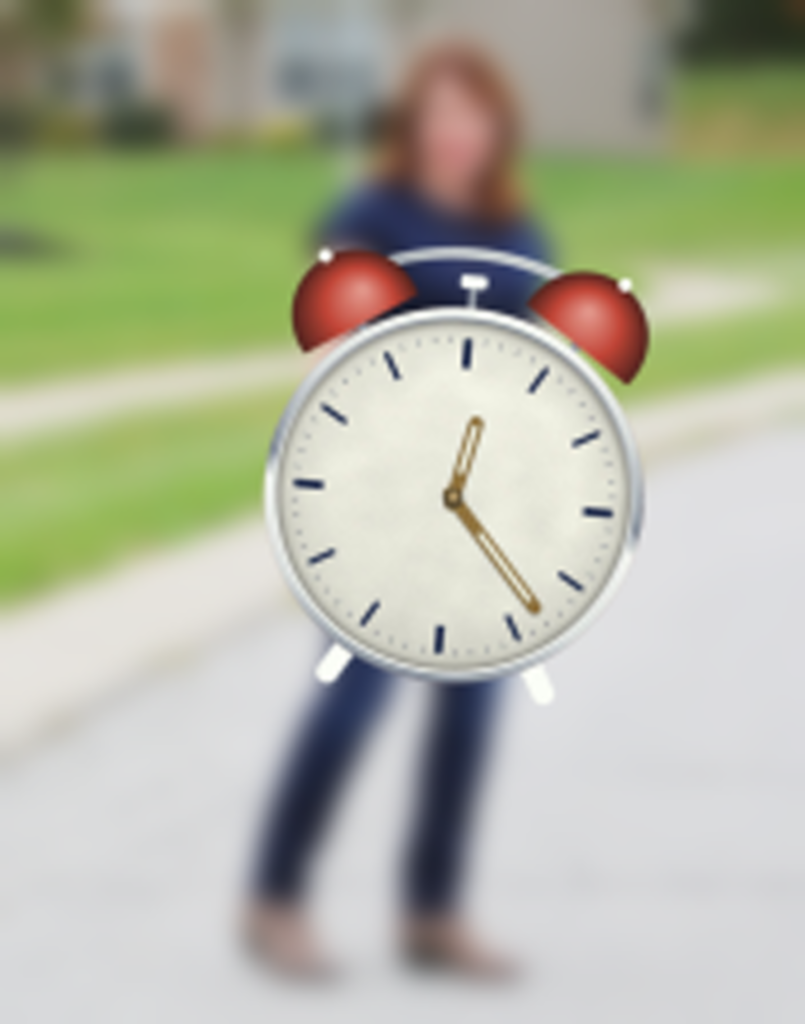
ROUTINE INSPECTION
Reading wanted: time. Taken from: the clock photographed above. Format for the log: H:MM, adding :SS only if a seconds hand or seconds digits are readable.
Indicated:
12:23
